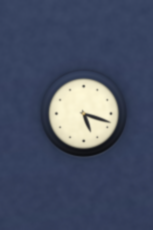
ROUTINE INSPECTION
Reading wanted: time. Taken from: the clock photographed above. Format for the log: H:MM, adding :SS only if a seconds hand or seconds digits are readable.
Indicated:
5:18
